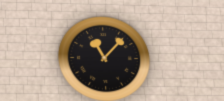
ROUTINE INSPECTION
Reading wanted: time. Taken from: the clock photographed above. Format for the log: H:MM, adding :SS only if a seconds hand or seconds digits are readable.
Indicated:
11:07
